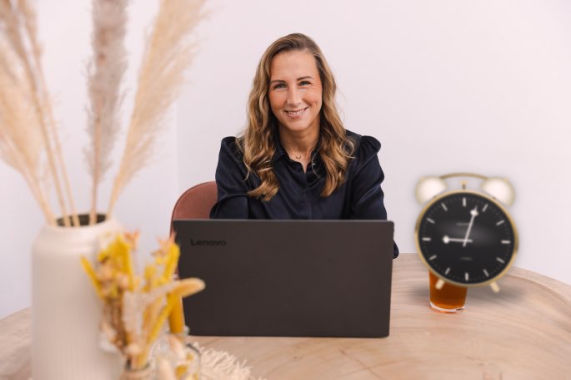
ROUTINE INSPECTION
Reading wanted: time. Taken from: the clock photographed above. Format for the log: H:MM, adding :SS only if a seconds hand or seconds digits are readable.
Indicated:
9:03
